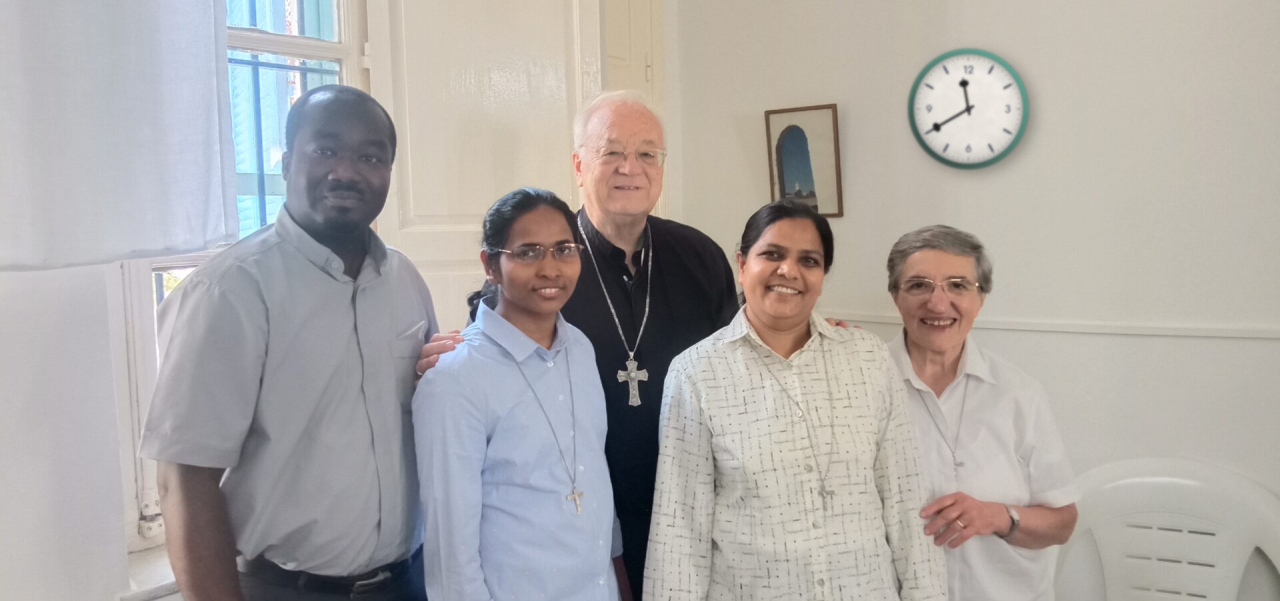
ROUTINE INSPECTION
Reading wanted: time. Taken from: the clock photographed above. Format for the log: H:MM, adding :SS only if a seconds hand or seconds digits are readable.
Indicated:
11:40
